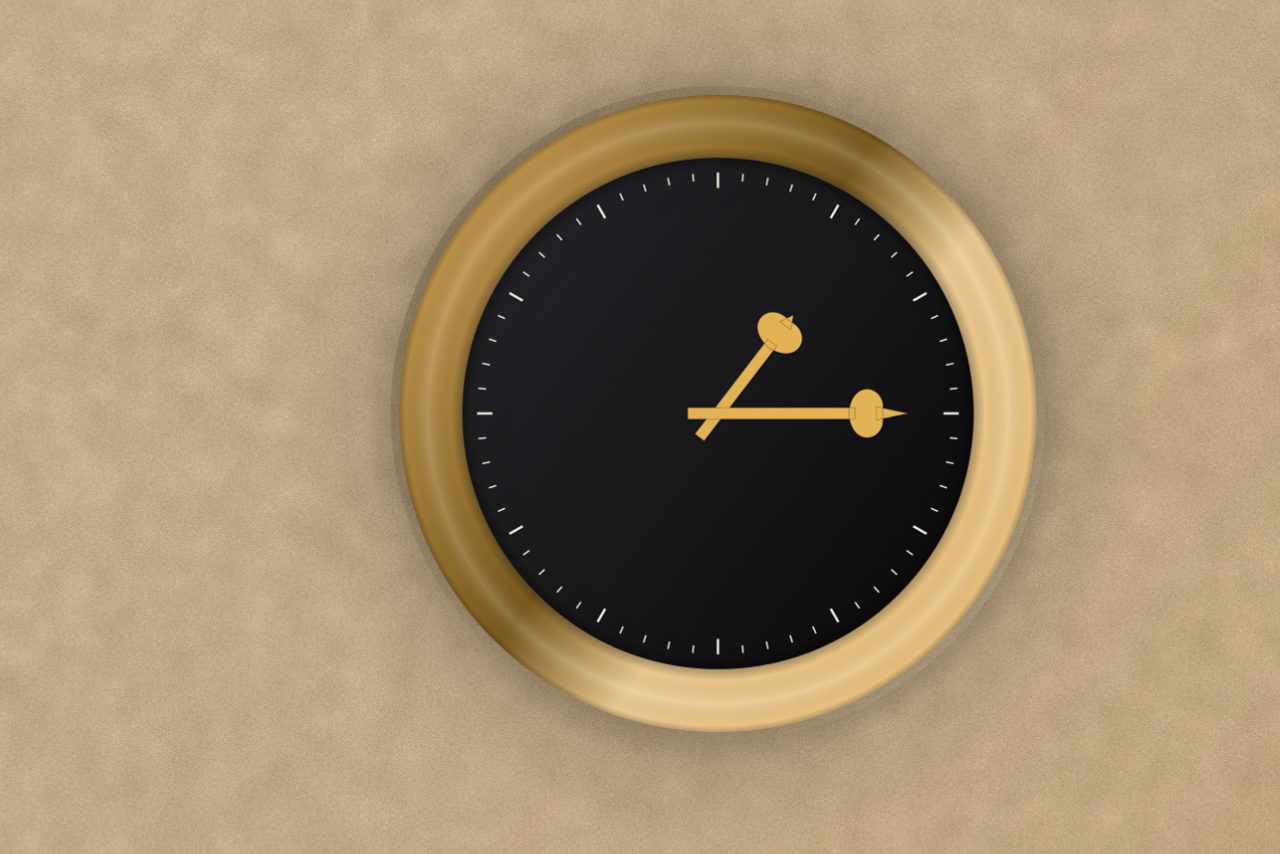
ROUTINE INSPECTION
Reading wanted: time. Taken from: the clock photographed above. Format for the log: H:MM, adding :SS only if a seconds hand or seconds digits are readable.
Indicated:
1:15
